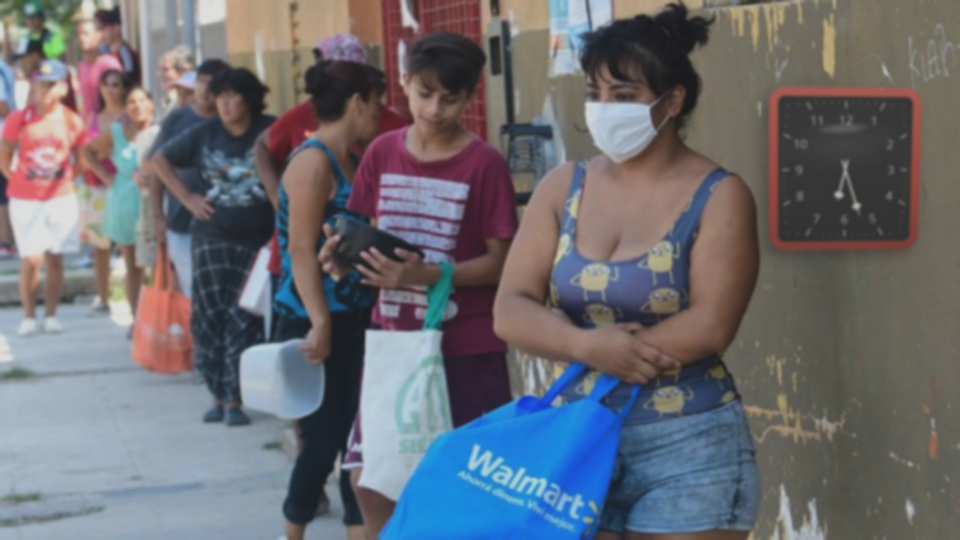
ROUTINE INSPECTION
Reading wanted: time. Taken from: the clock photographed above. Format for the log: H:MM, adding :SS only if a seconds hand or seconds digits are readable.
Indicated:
6:27
